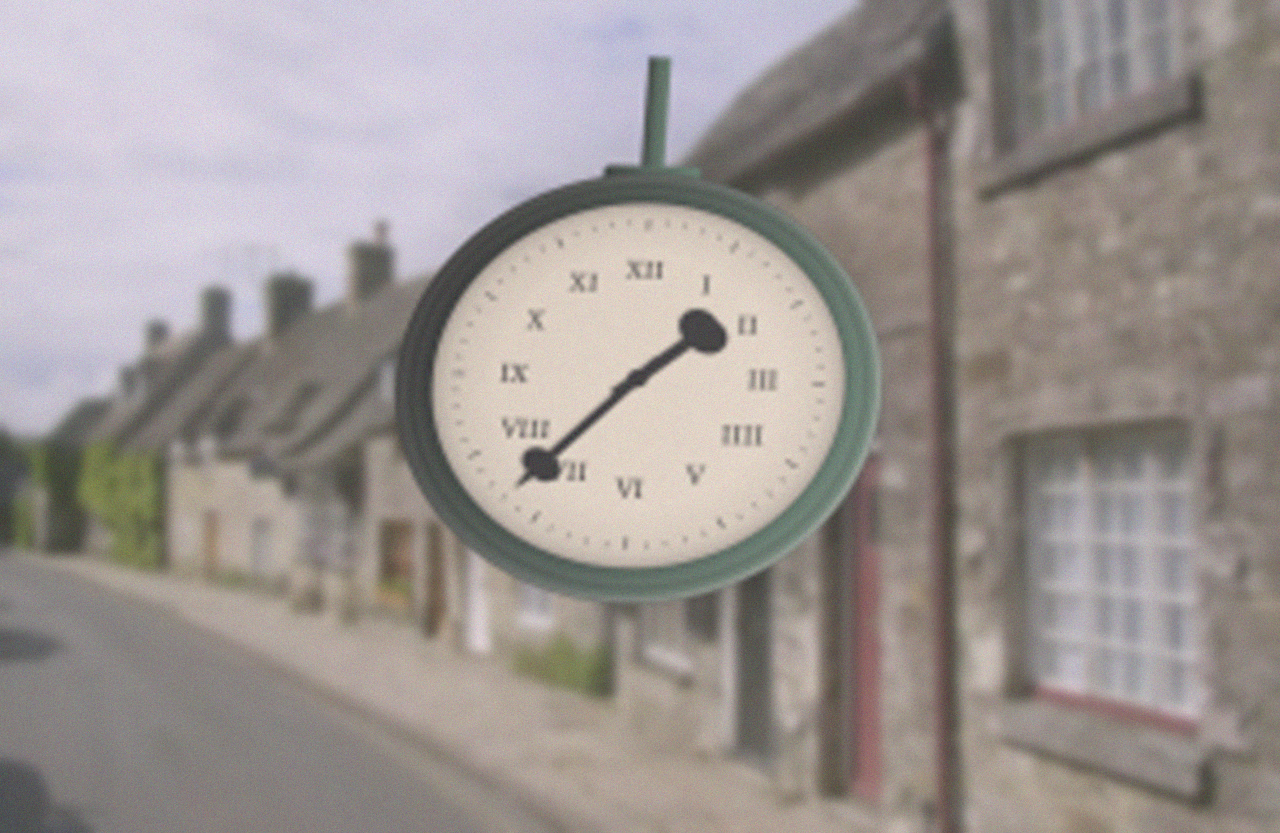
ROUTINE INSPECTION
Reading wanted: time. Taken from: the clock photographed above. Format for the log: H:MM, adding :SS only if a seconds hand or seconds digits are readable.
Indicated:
1:37
